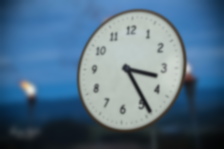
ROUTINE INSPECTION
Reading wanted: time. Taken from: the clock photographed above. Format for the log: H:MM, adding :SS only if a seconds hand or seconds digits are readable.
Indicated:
3:24
